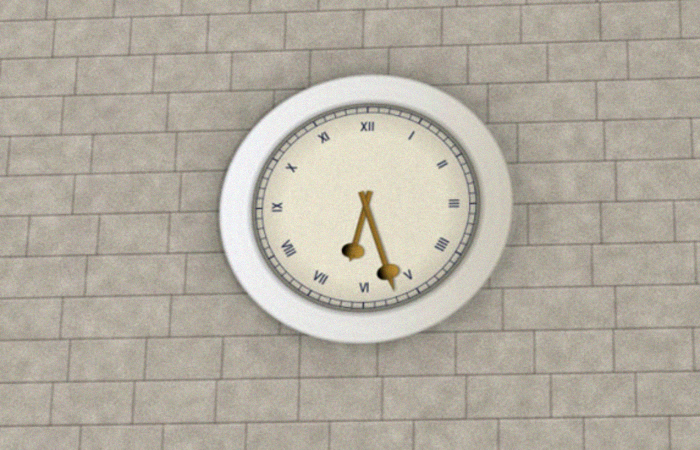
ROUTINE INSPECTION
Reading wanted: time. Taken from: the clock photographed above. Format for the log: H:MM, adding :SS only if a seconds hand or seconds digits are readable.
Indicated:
6:27
